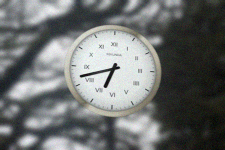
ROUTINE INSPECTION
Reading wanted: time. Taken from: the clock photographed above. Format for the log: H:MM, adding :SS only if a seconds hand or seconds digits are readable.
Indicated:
6:42
